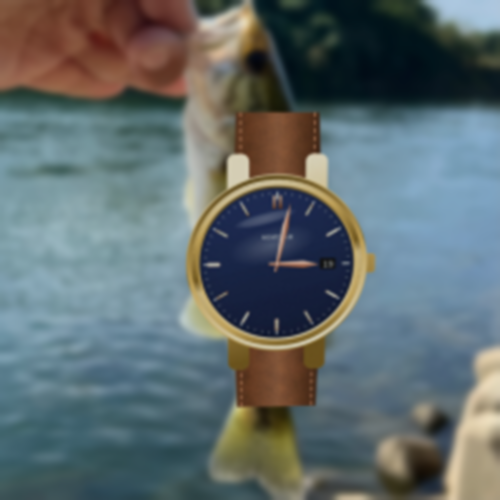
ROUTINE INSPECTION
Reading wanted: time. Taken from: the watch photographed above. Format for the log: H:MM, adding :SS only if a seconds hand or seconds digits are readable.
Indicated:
3:02
